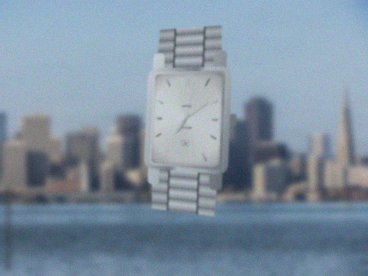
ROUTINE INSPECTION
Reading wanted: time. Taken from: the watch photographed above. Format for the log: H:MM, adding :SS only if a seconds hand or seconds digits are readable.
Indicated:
7:09
